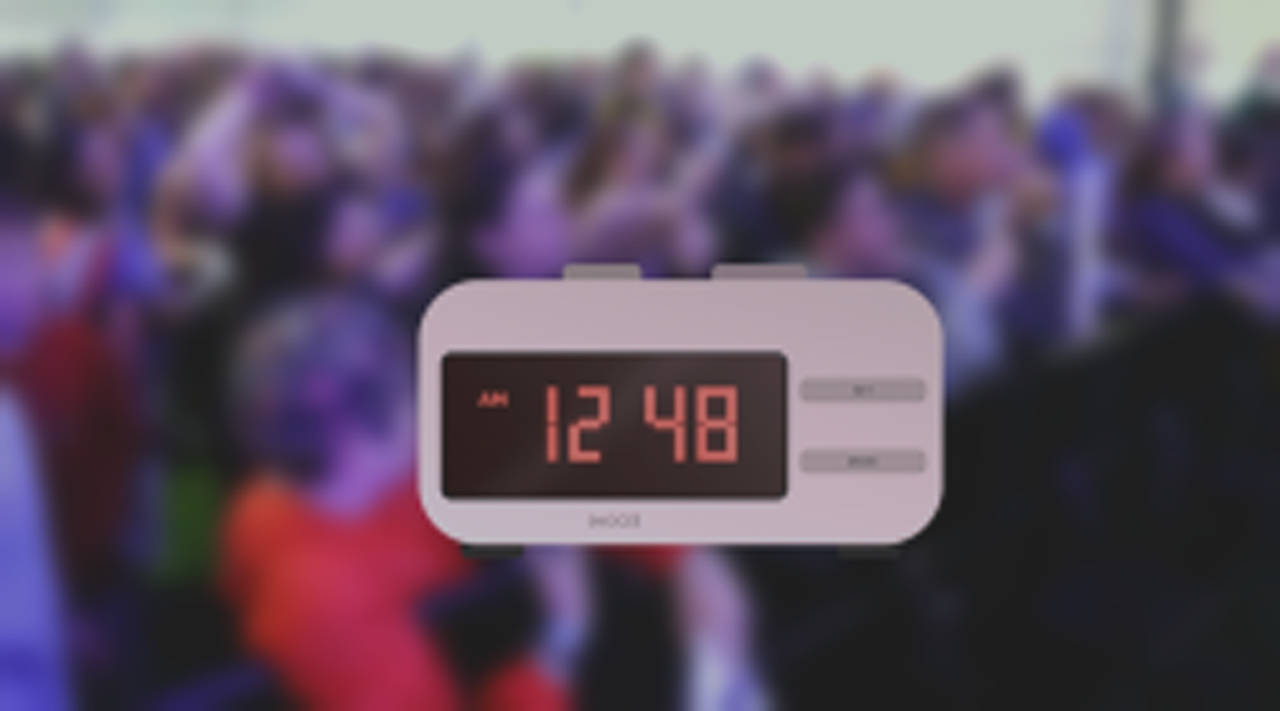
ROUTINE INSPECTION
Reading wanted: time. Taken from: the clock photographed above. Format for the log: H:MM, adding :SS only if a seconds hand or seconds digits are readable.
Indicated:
12:48
